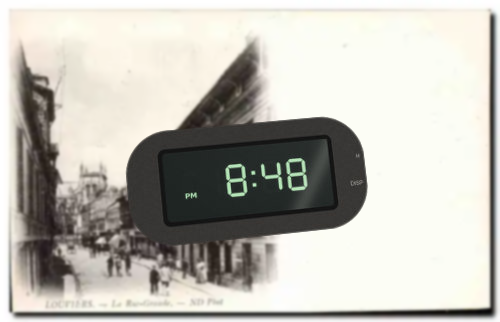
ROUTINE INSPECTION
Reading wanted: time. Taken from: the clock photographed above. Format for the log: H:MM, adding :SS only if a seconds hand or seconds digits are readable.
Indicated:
8:48
